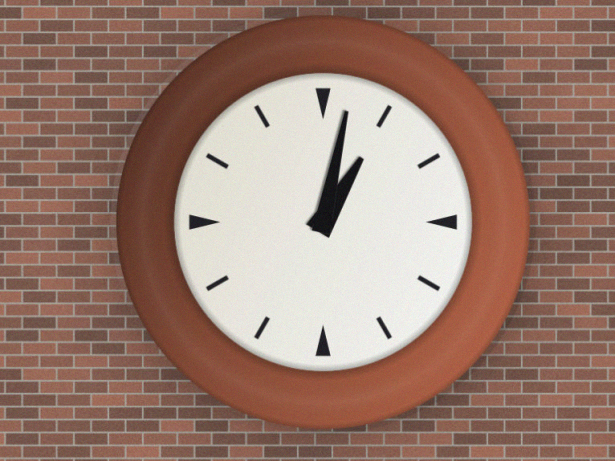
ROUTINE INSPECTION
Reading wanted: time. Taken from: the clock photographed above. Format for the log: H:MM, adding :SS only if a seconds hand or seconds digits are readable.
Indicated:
1:02
